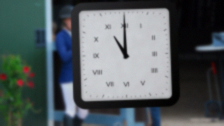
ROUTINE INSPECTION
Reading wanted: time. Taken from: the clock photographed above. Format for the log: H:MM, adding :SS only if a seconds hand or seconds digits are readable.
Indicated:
11:00
